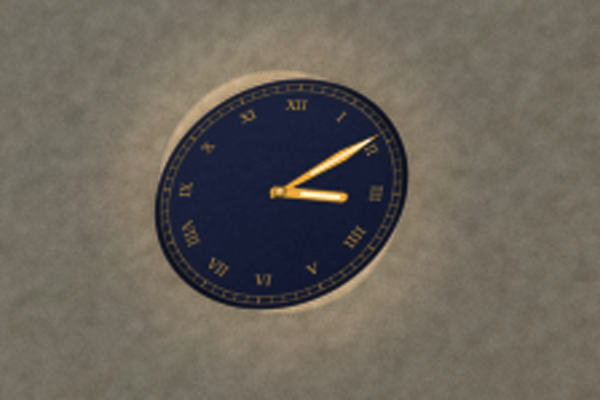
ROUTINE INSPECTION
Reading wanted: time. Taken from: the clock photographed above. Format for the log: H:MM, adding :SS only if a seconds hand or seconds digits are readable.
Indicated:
3:09
